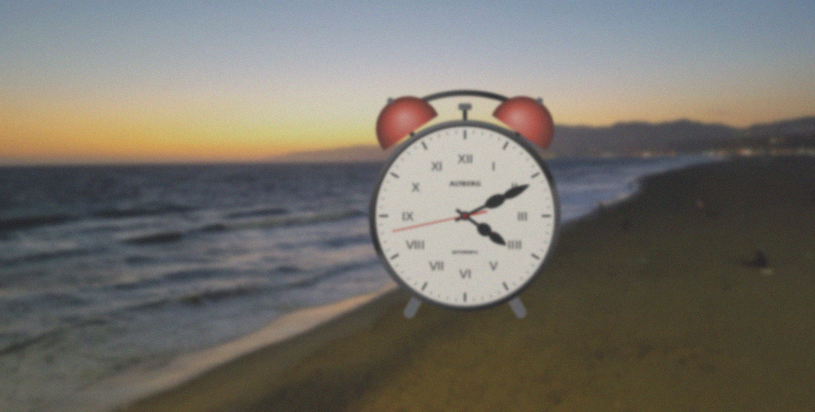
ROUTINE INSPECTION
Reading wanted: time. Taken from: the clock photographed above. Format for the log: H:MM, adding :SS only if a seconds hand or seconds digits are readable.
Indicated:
4:10:43
